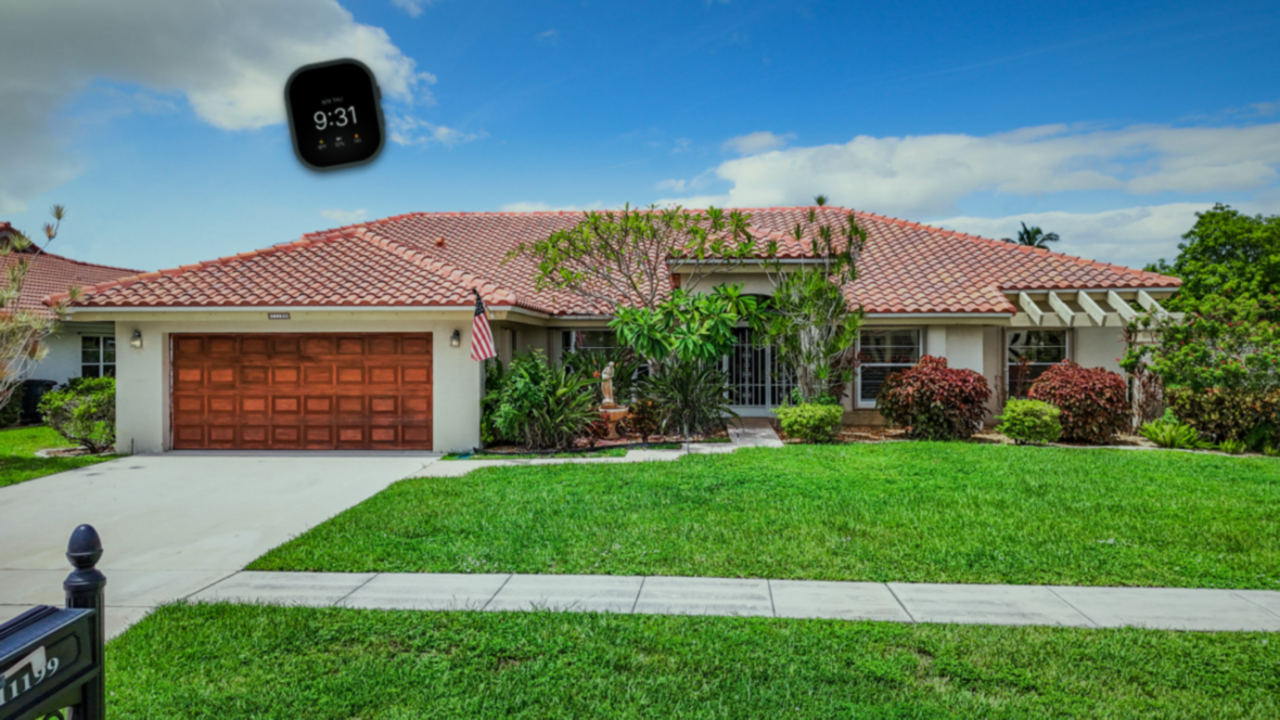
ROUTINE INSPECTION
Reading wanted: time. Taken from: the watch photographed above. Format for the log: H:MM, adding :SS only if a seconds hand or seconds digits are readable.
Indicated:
9:31
